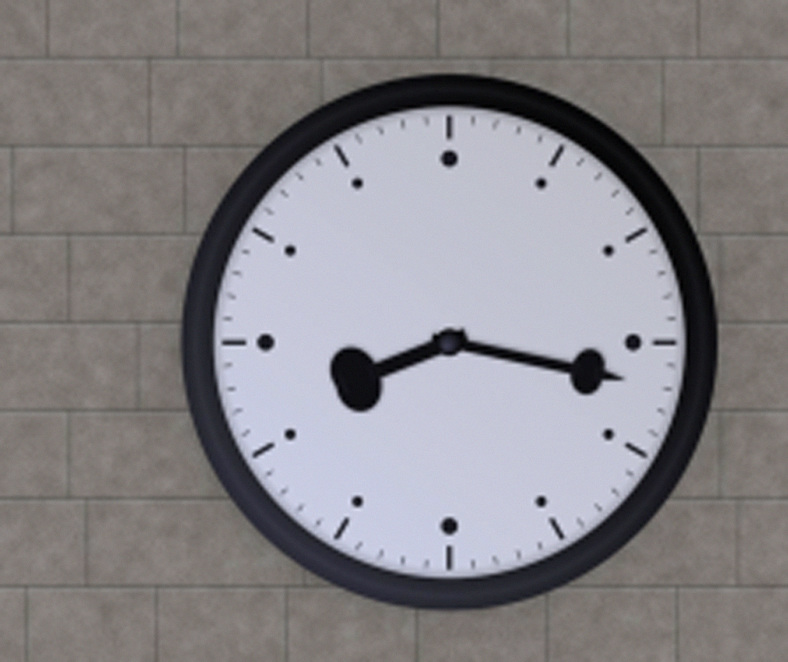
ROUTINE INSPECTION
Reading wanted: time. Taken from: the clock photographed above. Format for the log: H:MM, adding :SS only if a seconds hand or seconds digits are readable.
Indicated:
8:17
